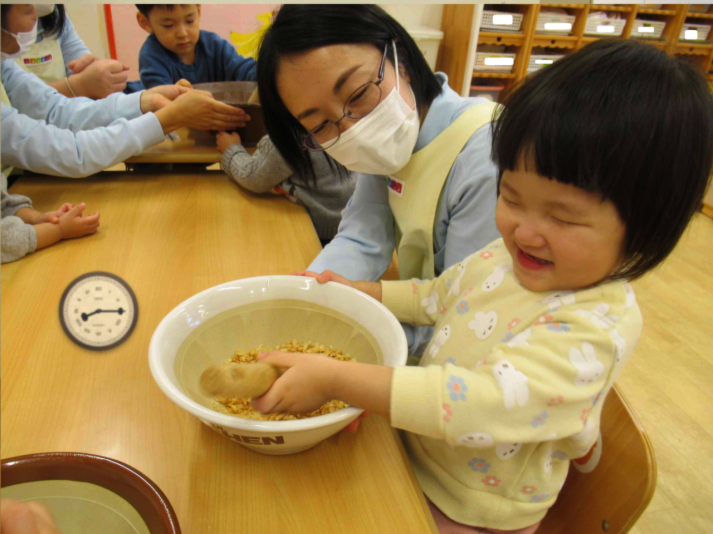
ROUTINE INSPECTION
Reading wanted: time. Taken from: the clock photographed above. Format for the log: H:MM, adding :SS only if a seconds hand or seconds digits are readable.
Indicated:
8:15
